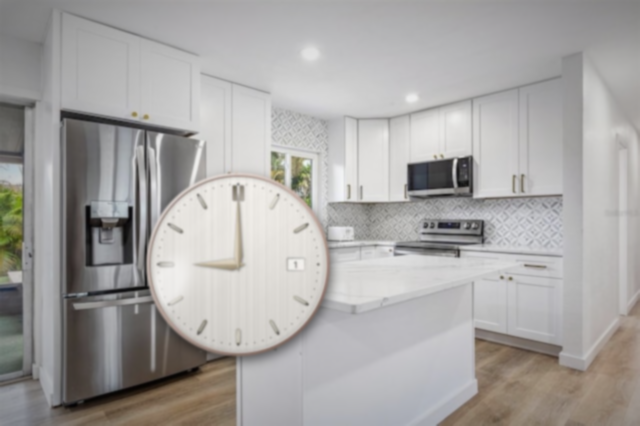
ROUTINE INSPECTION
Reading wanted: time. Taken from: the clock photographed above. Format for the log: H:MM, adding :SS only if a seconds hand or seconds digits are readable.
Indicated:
9:00
